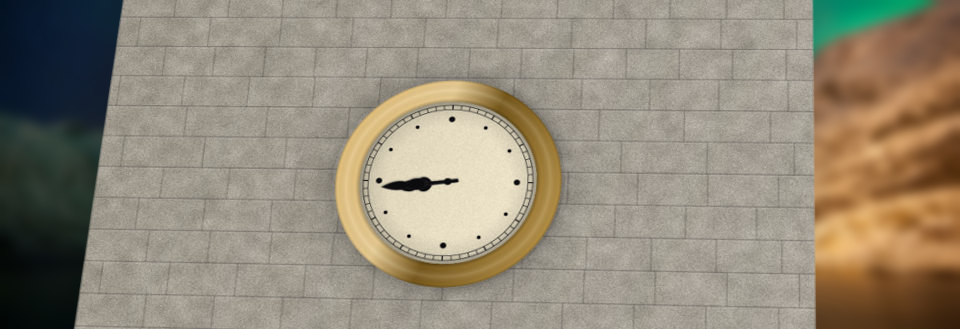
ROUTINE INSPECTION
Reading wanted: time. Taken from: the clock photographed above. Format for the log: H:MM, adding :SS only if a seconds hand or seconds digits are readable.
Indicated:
8:44
